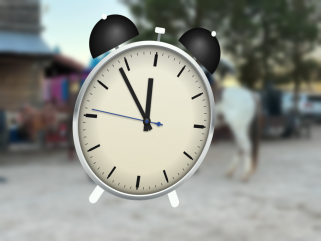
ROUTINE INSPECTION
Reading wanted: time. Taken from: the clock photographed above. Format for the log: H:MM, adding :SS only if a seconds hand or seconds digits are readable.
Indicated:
11:53:46
